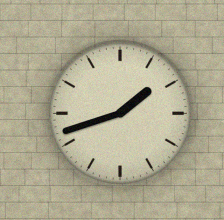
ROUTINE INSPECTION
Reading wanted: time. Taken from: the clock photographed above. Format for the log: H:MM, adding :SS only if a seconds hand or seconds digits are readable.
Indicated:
1:42
